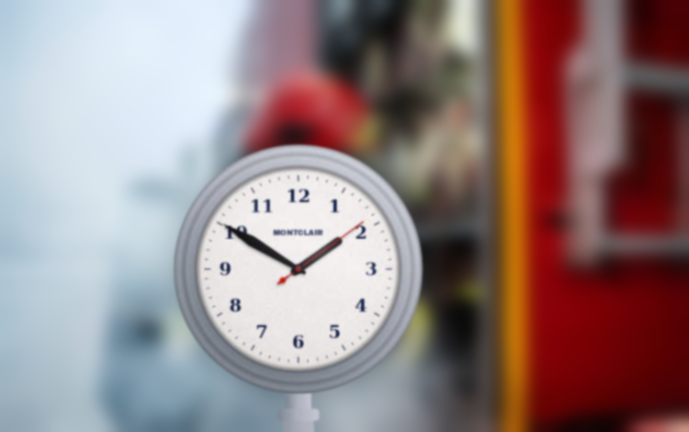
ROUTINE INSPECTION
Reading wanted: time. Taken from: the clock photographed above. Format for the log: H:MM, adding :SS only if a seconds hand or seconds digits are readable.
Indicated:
1:50:09
